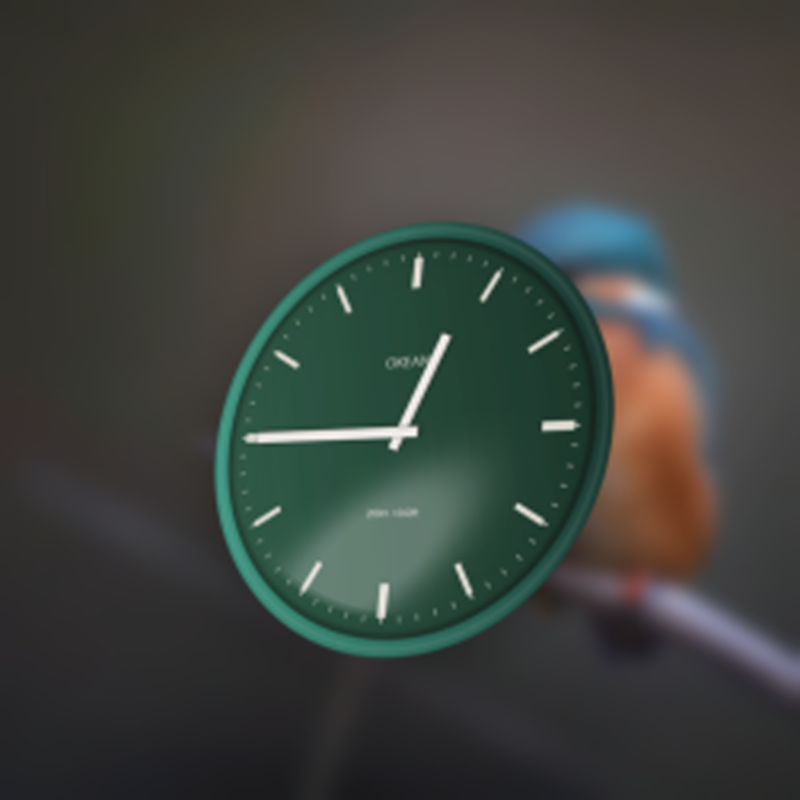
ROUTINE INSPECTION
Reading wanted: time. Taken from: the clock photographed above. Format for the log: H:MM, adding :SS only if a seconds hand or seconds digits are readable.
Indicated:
12:45
